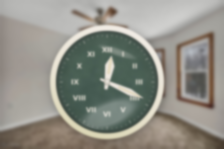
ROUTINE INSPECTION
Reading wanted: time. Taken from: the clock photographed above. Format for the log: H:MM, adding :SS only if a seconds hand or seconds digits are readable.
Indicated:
12:19
